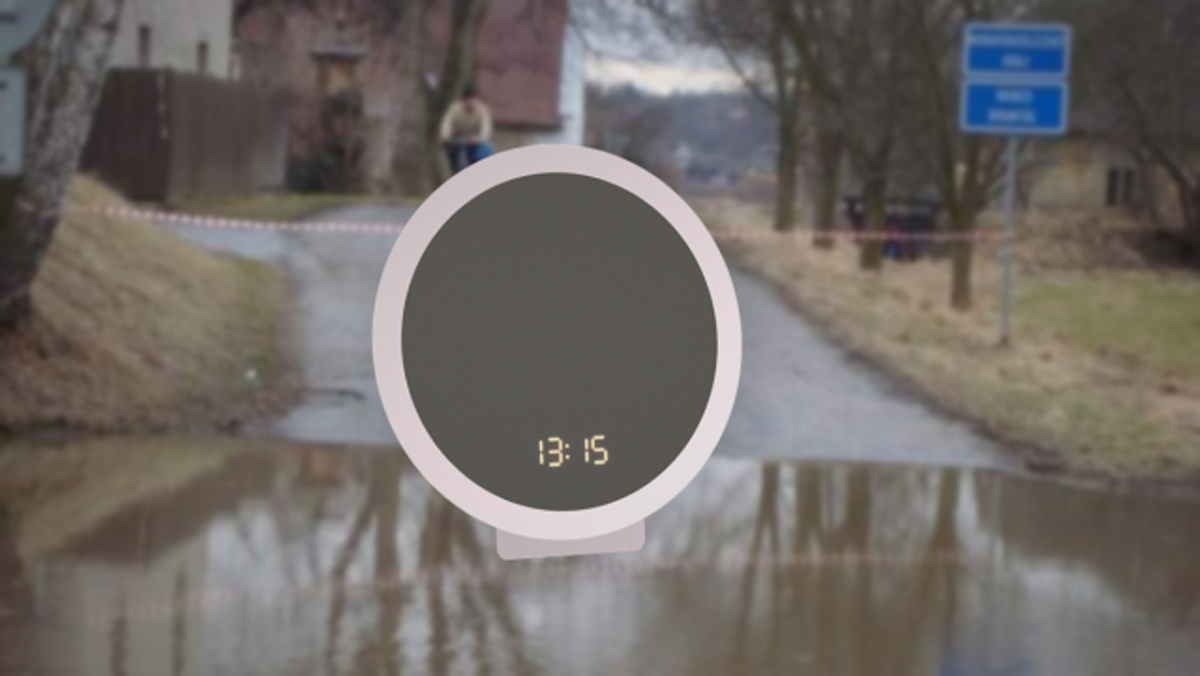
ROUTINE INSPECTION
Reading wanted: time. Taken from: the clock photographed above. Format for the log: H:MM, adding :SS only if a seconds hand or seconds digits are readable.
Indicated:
13:15
